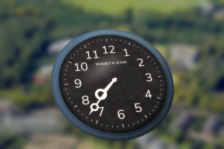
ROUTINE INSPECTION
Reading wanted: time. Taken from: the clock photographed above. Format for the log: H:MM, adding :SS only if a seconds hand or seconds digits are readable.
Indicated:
7:37
